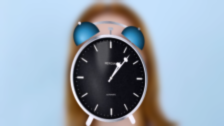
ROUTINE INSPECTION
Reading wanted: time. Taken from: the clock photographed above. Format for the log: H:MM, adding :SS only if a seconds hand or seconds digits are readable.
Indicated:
1:07
